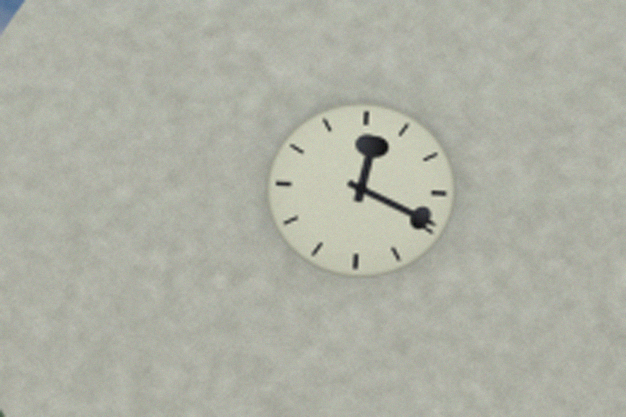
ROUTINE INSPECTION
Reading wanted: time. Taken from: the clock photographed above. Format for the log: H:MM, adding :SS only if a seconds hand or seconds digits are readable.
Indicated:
12:19
